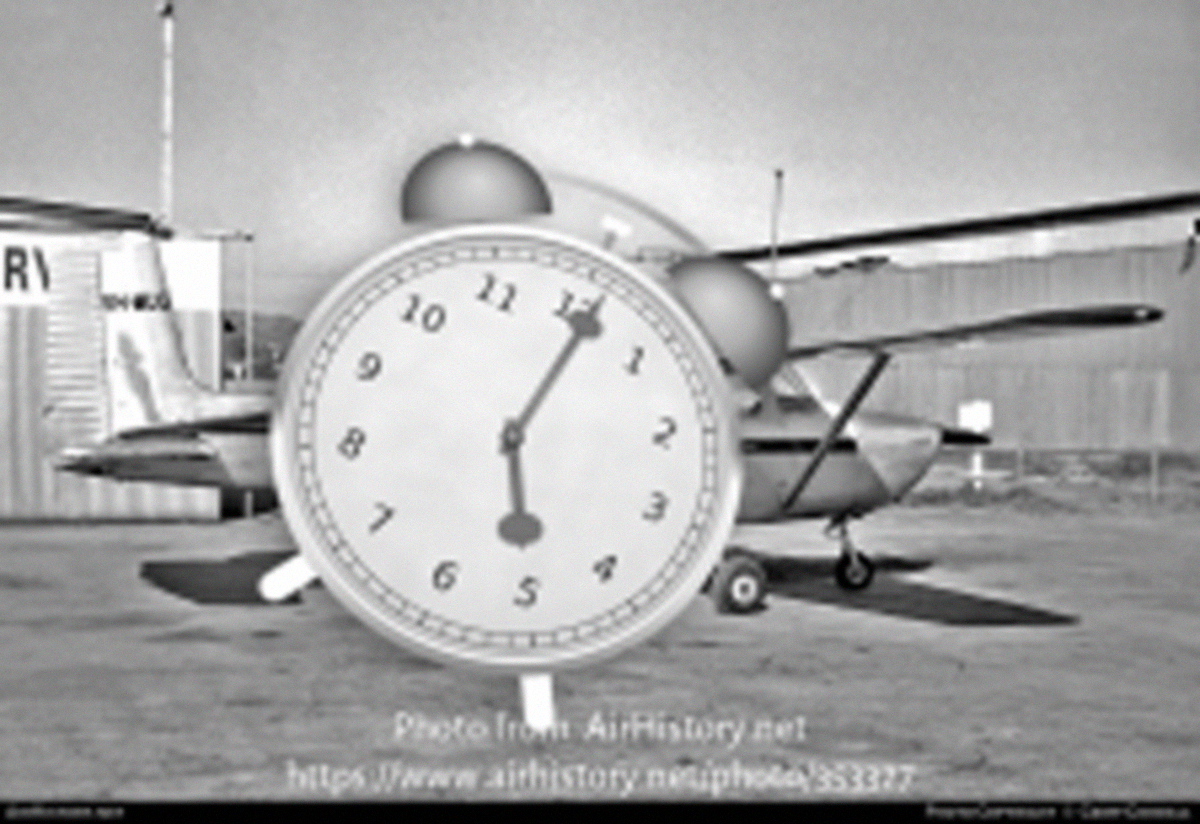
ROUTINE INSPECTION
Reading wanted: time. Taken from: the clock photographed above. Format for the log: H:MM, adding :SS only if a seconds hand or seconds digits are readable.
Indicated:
5:01
